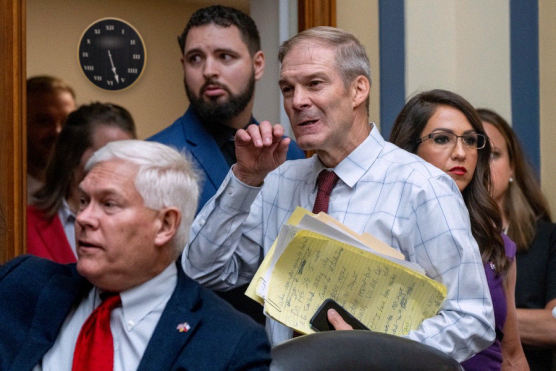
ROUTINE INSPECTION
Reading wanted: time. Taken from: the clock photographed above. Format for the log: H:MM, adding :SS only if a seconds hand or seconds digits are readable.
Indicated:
5:27
